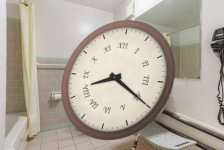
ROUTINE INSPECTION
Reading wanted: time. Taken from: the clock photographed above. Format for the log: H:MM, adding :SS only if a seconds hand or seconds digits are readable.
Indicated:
8:20
